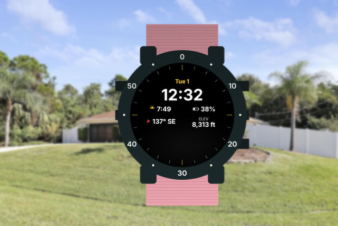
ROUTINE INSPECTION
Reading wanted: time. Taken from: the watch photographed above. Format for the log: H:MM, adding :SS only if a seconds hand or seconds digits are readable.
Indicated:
12:32
